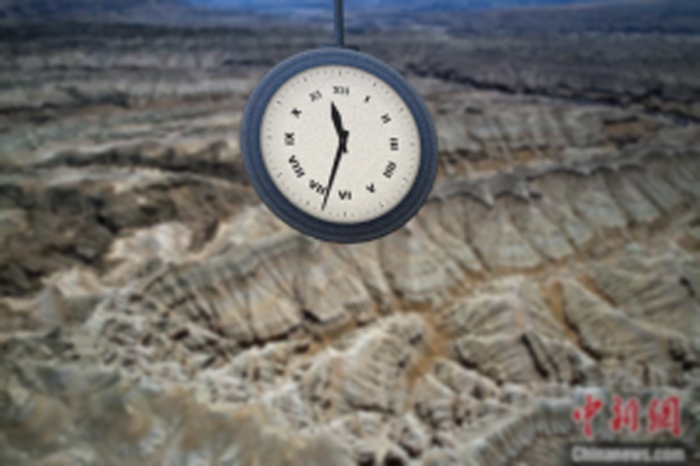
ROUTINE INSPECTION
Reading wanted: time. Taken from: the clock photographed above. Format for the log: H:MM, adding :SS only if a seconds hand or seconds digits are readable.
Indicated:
11:33
